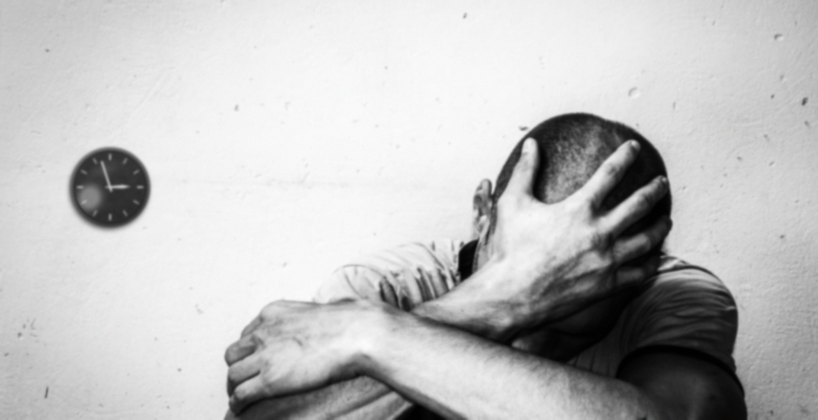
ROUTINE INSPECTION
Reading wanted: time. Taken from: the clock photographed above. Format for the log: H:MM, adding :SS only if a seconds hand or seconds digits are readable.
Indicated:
2:57
